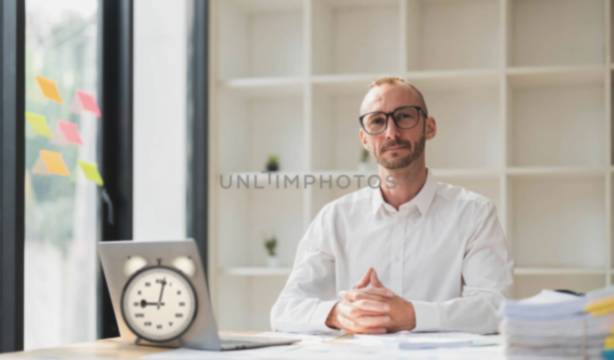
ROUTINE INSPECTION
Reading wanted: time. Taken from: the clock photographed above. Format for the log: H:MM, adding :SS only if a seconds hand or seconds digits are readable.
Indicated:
9:02
